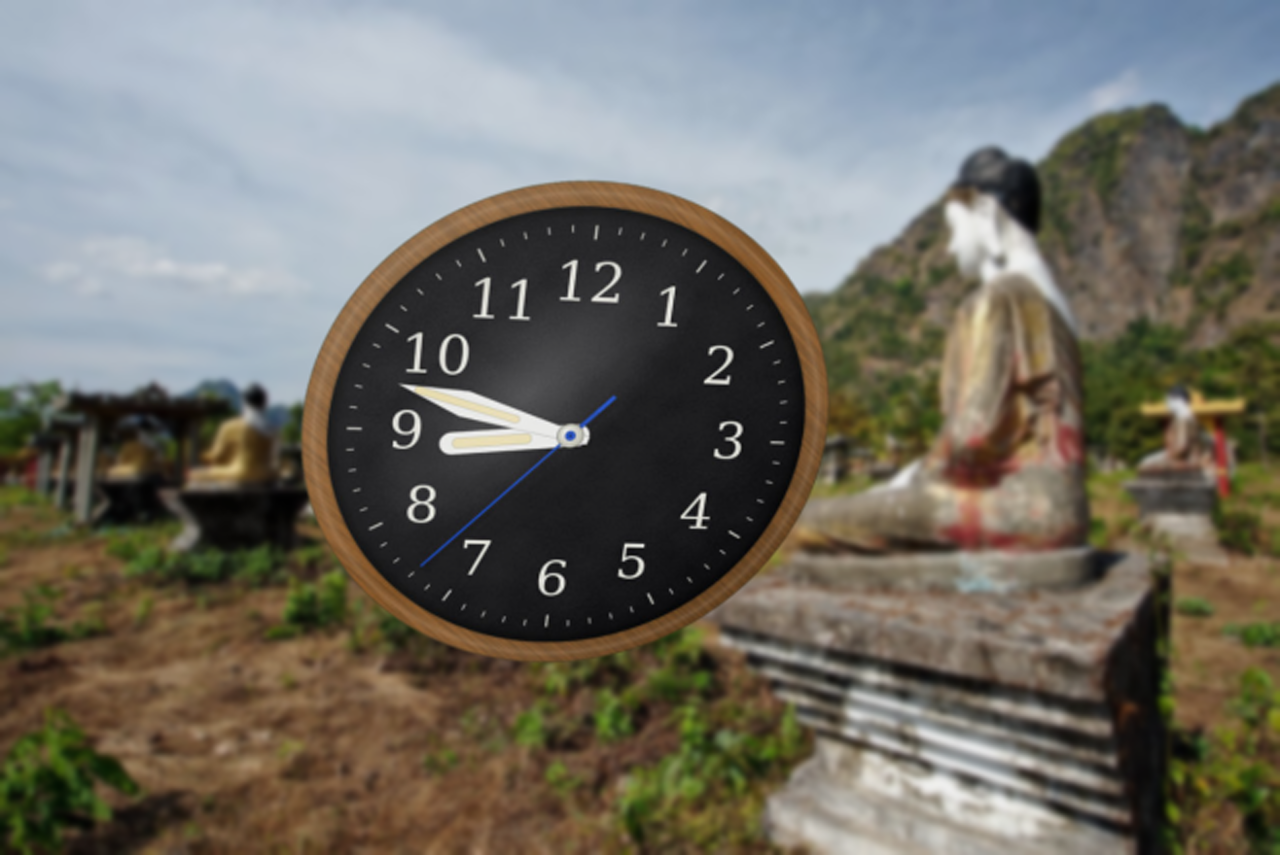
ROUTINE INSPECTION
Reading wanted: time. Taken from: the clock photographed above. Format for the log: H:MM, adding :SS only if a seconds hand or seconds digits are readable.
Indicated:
8:47:37
